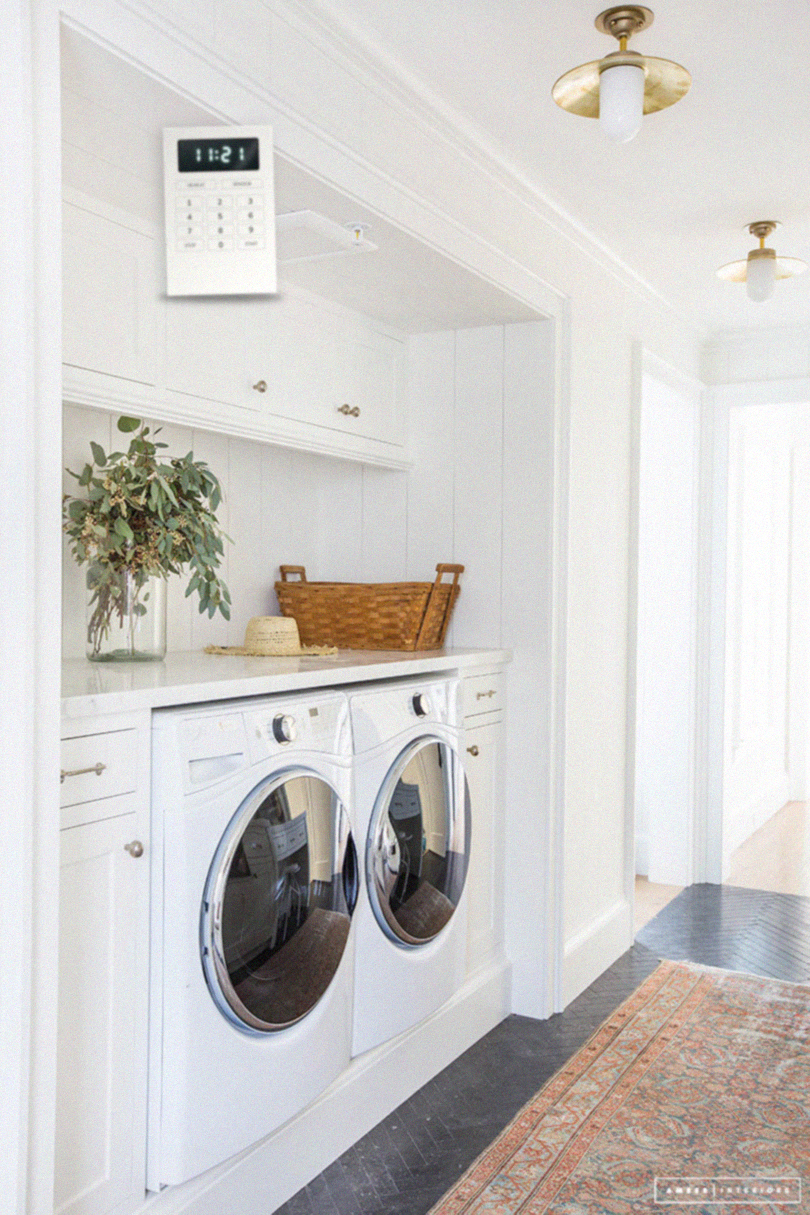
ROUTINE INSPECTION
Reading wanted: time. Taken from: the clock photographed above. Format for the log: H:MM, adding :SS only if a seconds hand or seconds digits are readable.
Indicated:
11:21
